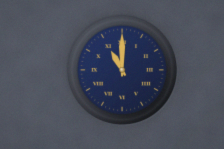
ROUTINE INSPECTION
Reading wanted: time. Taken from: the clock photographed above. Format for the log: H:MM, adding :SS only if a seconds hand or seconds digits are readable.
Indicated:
11:00
